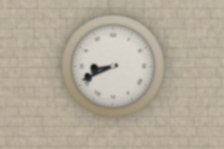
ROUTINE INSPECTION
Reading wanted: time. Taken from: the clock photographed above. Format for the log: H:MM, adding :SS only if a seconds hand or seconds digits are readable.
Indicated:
8:41
